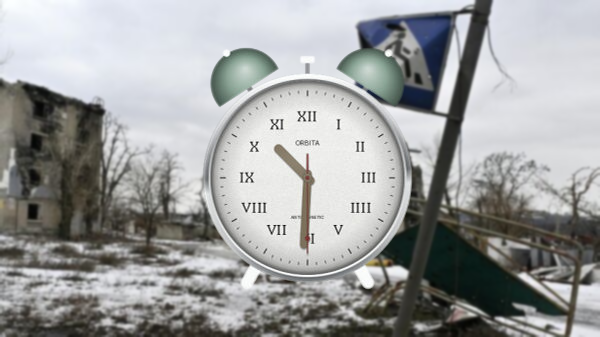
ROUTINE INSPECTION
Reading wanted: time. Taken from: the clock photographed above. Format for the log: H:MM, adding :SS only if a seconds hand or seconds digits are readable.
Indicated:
10:30:30
